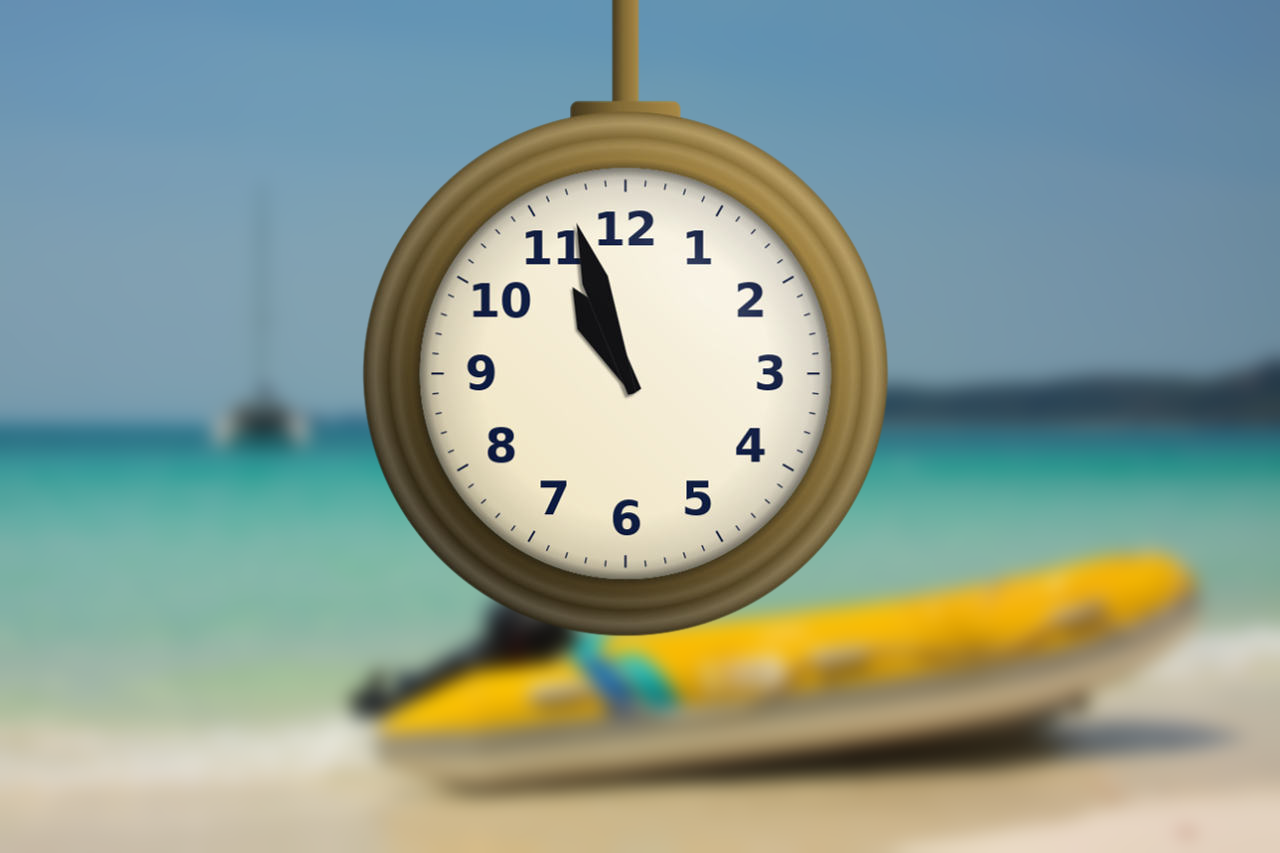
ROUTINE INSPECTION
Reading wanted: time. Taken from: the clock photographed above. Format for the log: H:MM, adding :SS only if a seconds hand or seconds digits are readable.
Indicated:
10:57
